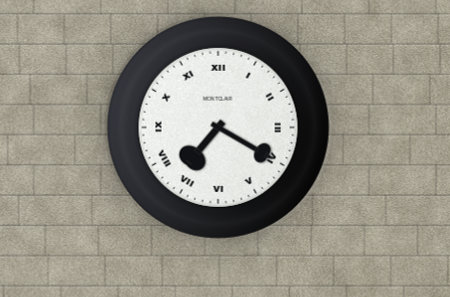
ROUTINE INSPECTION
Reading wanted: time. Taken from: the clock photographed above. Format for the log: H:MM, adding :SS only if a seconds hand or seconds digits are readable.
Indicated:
7:20
